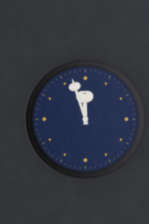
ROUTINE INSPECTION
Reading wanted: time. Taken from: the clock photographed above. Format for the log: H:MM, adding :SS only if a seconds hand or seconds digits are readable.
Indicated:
11:57
